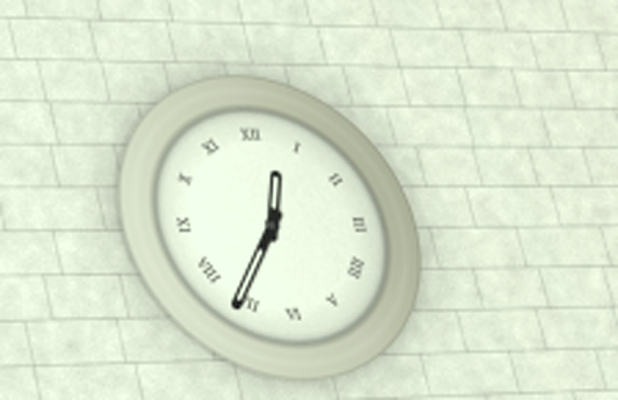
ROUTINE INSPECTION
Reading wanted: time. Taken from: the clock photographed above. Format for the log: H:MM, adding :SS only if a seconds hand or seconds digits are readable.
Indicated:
12:36
